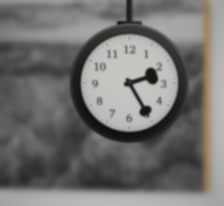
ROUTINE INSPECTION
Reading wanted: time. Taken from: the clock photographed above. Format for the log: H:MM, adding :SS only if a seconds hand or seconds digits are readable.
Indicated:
2:25
